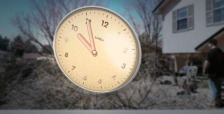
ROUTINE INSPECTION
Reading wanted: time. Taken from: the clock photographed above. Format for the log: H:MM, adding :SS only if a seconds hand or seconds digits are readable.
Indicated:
9:55
